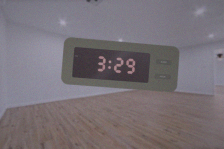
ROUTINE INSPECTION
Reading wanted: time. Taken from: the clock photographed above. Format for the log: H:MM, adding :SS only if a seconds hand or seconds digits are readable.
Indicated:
3:29
